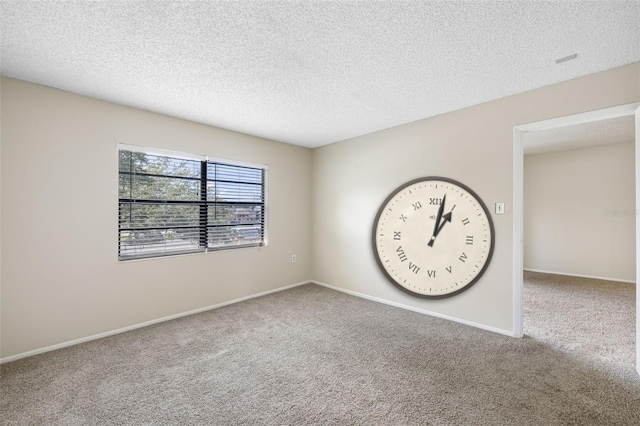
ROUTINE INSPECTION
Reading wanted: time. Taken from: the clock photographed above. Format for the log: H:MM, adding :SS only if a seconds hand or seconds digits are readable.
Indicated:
1:02
